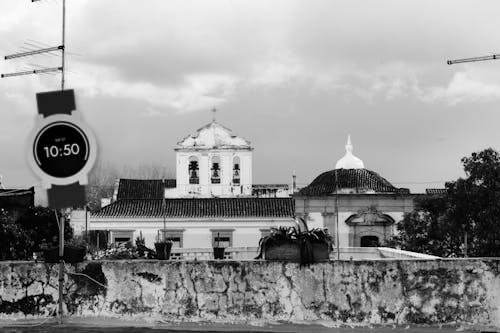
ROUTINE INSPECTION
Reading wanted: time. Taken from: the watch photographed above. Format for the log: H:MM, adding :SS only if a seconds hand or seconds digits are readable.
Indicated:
10:50
